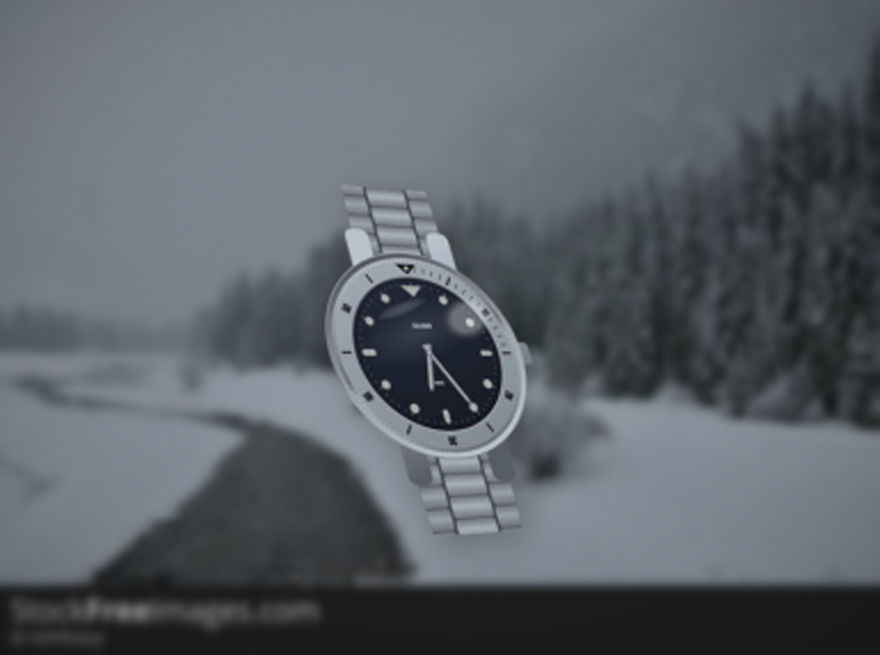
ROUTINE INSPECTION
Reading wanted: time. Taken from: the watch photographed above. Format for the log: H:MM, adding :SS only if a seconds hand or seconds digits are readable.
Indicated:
6:25
